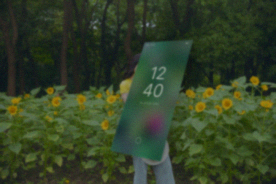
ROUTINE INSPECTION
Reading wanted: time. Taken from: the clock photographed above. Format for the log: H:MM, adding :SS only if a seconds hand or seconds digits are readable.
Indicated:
12:40
